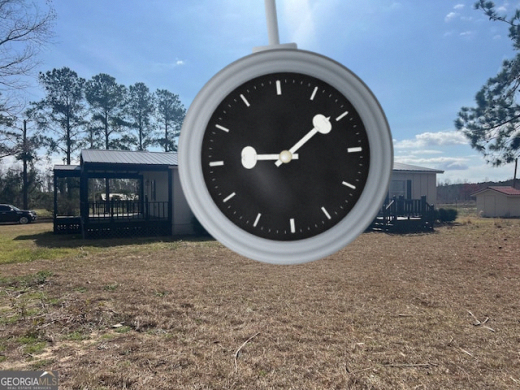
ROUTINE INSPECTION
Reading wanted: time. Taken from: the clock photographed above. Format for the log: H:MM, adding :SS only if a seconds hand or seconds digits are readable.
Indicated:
9:09
